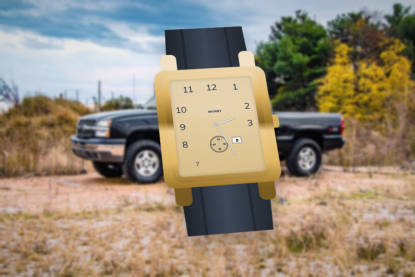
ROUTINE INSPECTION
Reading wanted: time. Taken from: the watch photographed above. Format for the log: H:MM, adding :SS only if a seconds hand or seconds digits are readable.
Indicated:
2:26
